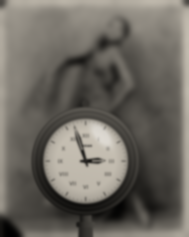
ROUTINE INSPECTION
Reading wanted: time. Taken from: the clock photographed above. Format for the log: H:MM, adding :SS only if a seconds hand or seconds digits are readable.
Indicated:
2:57
